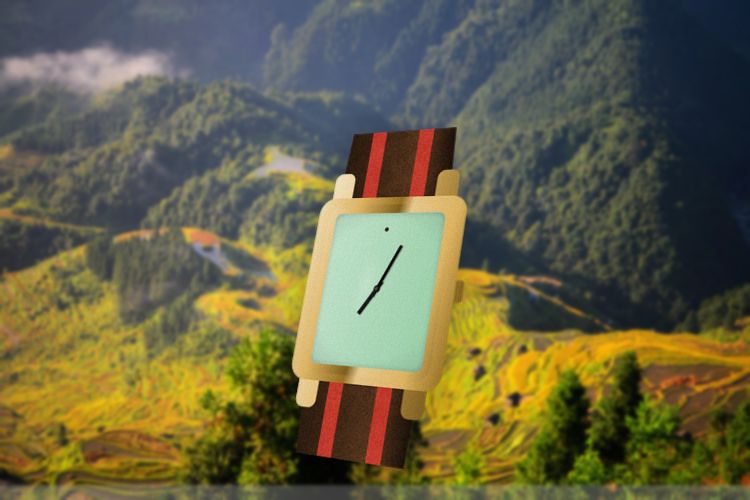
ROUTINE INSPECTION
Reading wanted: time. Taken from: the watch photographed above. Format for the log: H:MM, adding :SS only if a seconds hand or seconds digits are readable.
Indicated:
7:04
